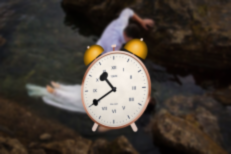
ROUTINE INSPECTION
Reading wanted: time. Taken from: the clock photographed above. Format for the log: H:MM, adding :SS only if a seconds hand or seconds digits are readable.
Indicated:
10:40
